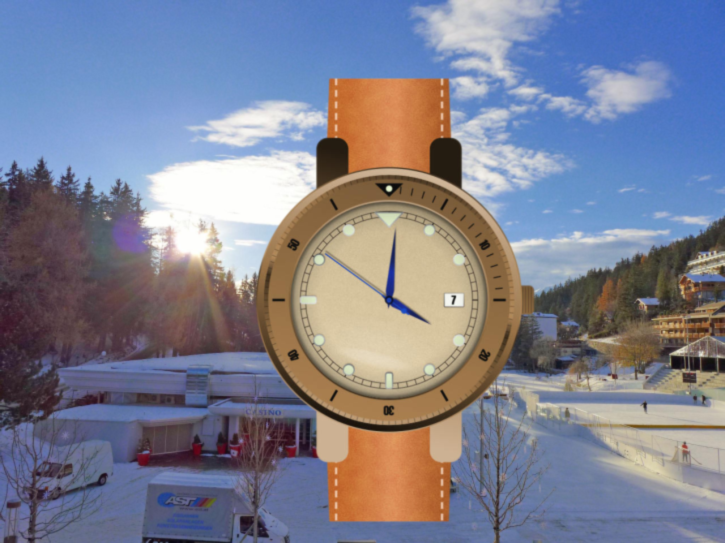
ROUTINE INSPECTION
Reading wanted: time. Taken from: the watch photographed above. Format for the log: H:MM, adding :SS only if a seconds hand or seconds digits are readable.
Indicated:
4:00:51
